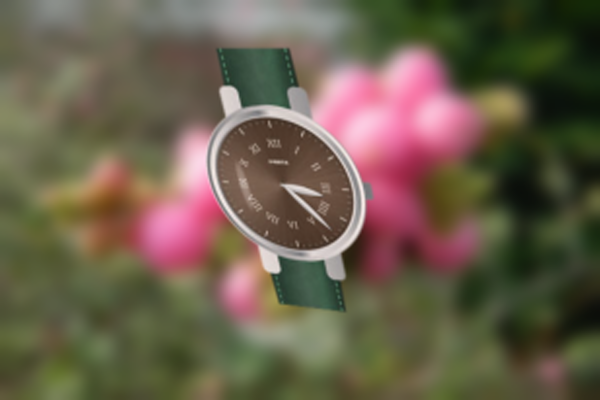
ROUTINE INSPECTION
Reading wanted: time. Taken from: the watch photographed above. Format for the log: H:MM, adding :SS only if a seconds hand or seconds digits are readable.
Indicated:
3:23
